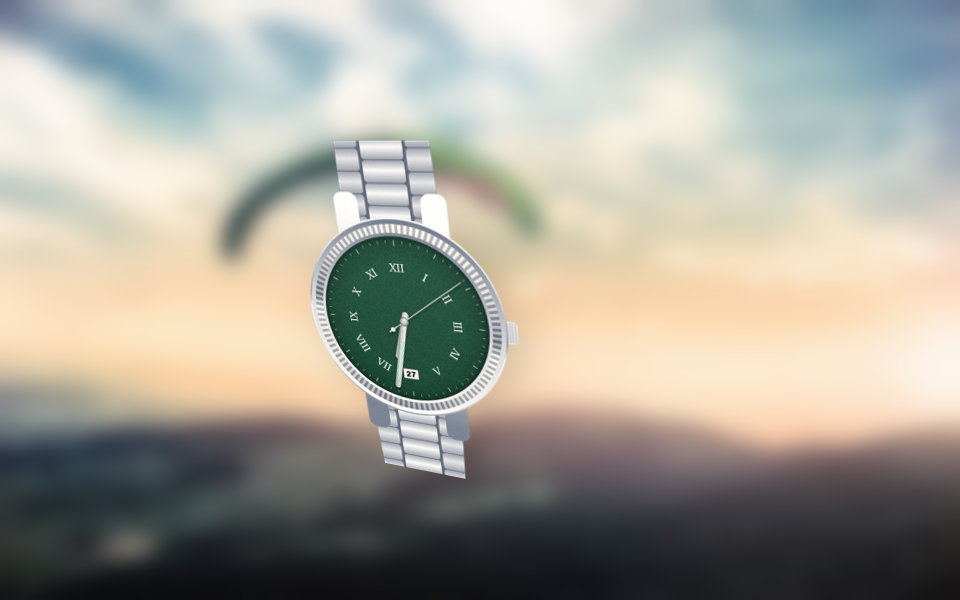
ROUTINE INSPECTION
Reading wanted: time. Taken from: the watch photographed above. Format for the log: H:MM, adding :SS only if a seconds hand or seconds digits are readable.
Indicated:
6:32:09
